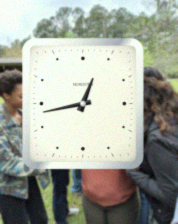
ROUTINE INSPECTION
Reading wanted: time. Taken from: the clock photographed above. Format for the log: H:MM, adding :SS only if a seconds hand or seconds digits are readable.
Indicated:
12:43
